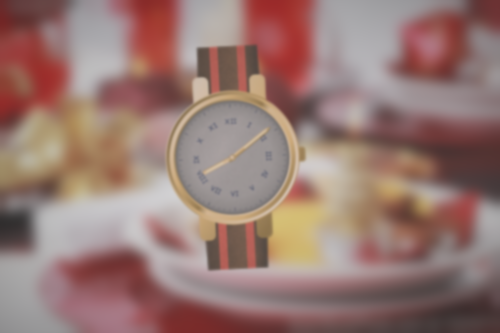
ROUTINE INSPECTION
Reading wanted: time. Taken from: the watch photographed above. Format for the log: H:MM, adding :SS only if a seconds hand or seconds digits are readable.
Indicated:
8:09
